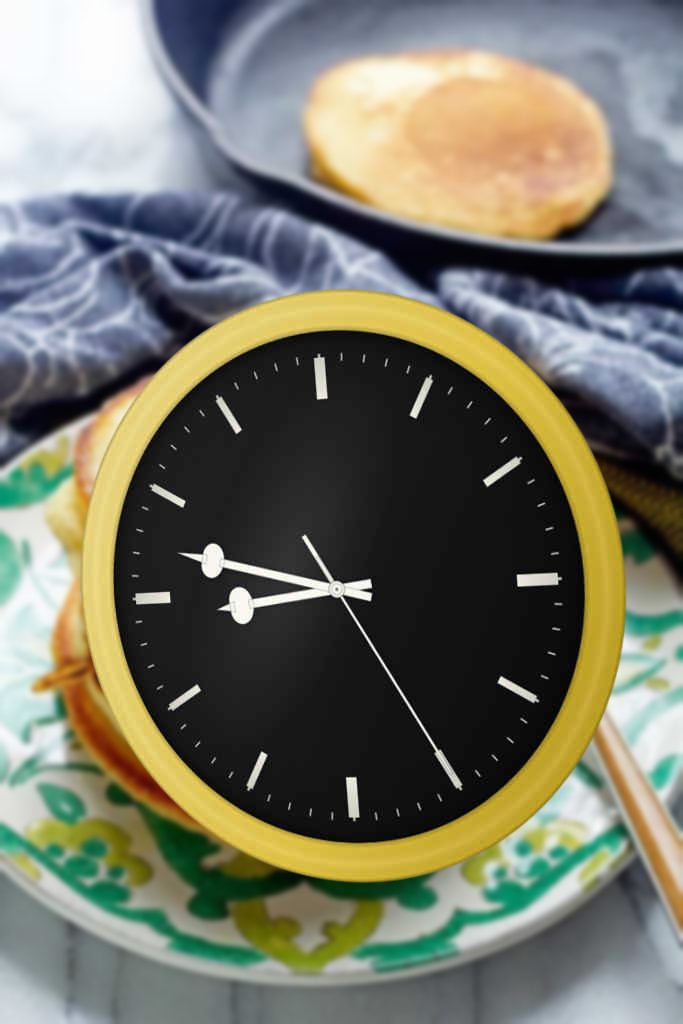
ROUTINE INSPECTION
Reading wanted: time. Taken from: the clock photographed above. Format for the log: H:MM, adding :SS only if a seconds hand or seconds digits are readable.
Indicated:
8:47:25
